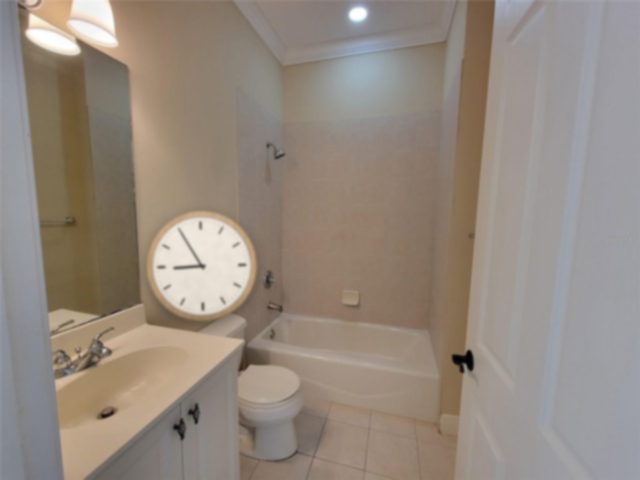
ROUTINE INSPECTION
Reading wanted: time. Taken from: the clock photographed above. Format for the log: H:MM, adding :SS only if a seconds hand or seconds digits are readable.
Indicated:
8:55
